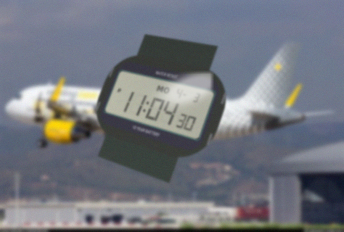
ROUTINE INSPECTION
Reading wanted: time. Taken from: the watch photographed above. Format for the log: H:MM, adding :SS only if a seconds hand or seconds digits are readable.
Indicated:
11:04:30
